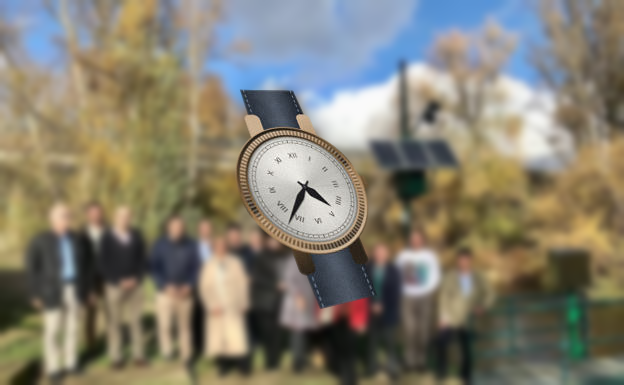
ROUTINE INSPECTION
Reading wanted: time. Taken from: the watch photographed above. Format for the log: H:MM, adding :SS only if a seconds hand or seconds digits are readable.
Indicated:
4:37
